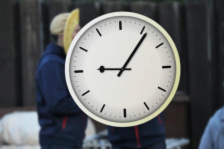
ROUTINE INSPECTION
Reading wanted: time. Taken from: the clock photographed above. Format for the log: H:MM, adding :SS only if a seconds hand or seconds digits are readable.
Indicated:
9:06
